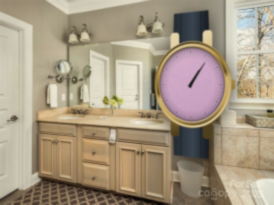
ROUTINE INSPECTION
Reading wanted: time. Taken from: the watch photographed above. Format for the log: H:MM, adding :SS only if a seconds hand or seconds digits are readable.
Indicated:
1:06
